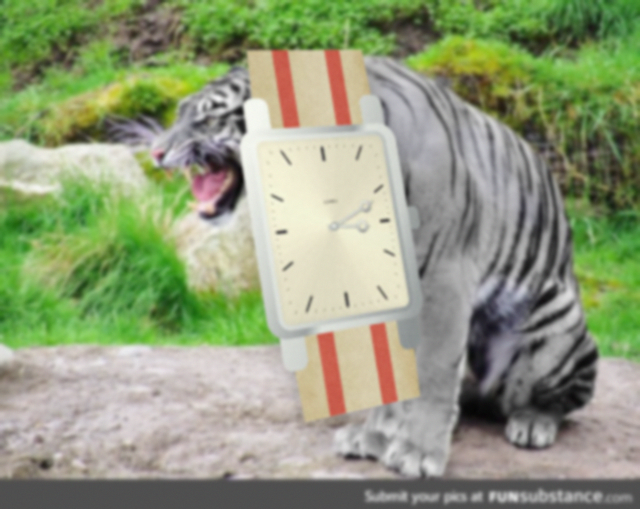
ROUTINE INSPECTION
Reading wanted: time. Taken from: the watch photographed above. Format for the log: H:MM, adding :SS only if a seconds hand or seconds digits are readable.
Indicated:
3:11
